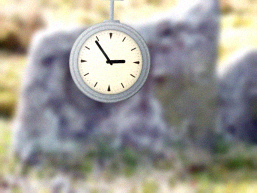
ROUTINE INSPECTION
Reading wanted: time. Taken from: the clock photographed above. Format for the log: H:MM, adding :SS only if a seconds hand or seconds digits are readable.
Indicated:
2:54
